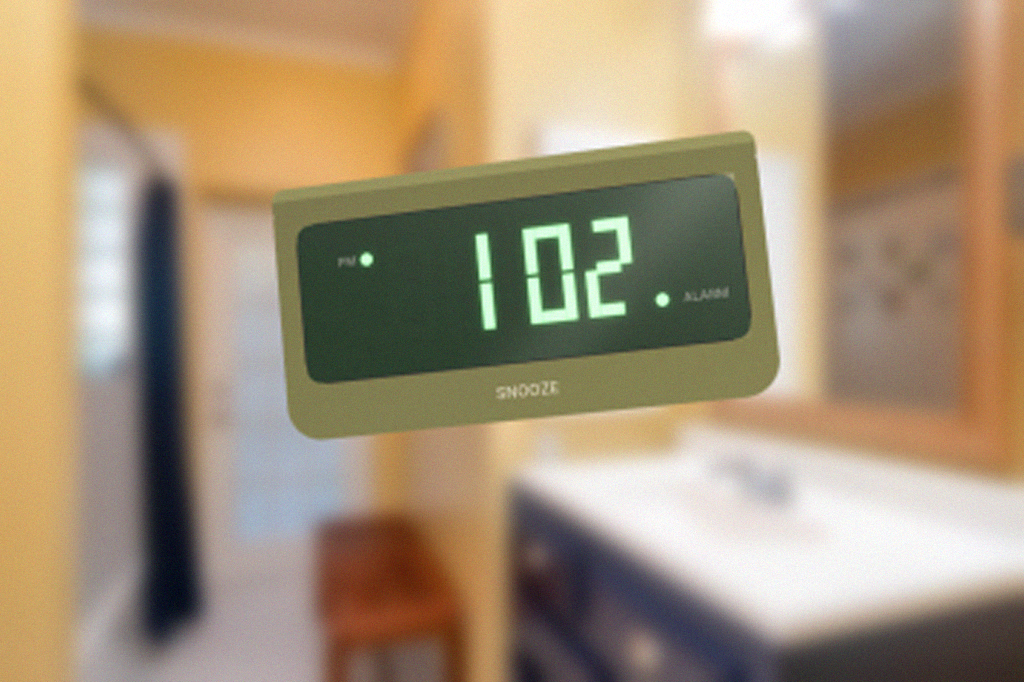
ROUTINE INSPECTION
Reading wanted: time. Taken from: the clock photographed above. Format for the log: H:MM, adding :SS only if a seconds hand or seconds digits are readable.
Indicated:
1:02
